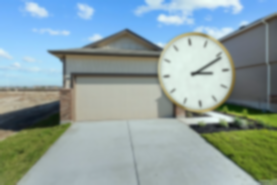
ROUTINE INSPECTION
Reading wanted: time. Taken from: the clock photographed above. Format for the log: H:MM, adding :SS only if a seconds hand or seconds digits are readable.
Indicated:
3:11
